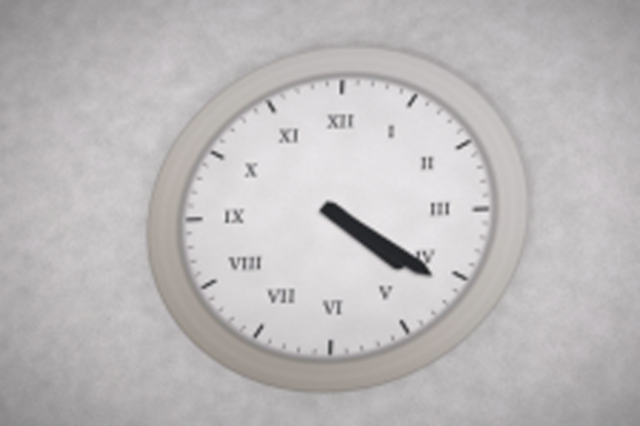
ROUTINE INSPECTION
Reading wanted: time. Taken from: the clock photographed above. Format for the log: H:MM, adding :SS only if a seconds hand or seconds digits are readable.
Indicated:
4:21
